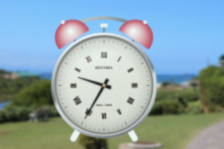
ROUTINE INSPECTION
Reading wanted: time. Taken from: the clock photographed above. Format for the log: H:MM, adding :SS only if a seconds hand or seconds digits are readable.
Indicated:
9:35
